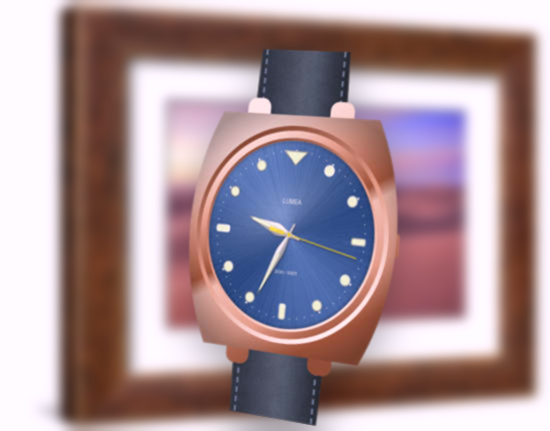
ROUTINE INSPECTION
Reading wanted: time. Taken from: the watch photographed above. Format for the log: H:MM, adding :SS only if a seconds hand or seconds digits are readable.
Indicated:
9:34:17
